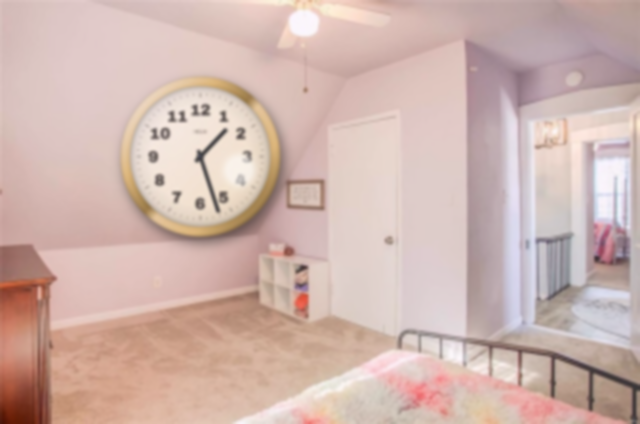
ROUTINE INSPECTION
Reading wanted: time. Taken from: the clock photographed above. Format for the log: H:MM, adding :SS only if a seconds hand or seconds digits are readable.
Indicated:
1:27
